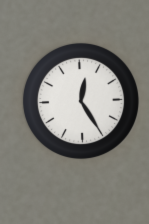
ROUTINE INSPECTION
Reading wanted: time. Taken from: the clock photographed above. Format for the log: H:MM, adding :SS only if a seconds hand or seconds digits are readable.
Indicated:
12:25
